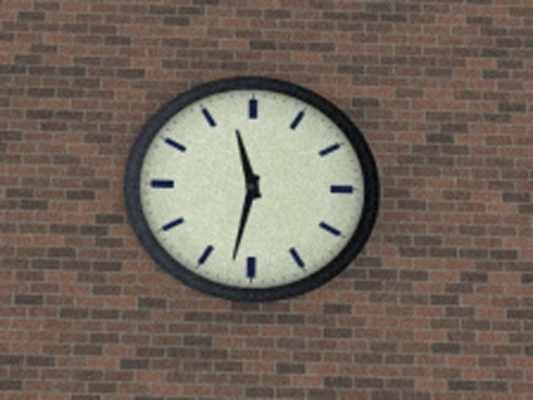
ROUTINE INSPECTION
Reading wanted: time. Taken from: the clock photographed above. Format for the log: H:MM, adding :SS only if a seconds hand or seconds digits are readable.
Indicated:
11:32
